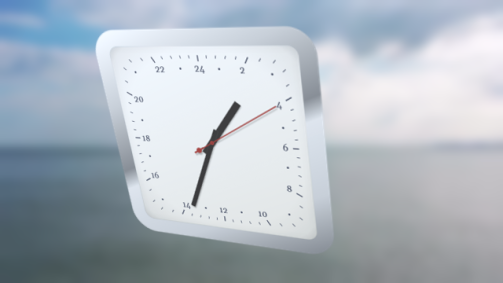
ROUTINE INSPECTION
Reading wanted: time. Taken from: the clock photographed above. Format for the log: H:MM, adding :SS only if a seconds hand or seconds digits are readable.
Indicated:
2:34:10
